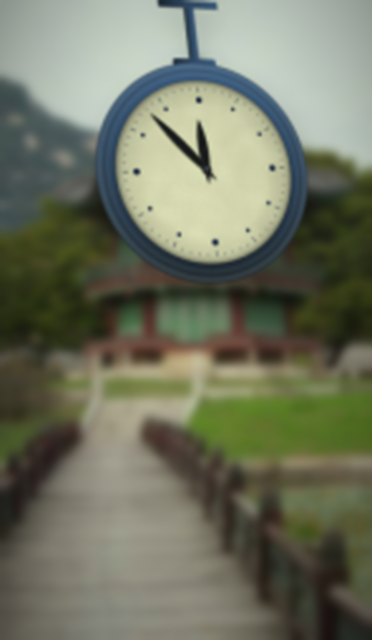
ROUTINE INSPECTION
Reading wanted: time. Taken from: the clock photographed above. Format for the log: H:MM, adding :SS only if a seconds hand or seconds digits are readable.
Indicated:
11:53
